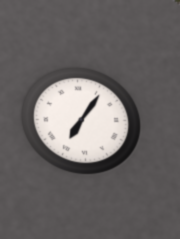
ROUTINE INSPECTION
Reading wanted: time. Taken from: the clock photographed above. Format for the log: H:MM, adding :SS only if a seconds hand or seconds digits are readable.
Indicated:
7:06
